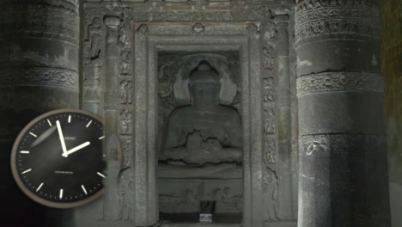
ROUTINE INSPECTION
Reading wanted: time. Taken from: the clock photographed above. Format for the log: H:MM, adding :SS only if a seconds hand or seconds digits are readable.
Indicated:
1:57
